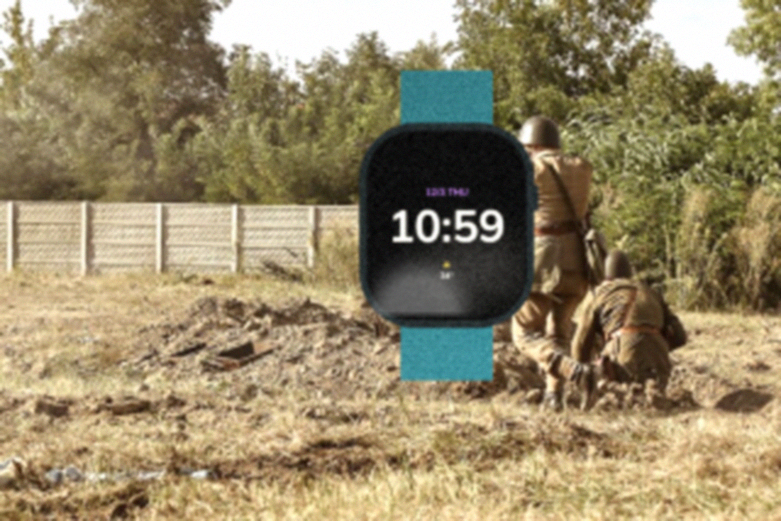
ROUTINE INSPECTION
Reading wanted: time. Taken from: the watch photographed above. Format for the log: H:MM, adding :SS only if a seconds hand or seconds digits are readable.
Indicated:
10:59
